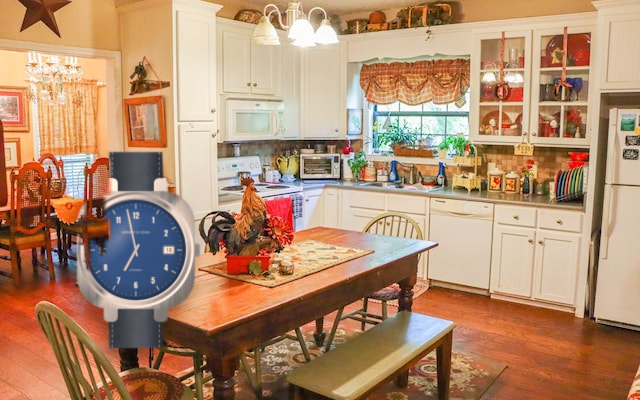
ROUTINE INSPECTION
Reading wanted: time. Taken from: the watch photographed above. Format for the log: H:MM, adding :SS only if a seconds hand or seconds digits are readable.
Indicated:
6:58
